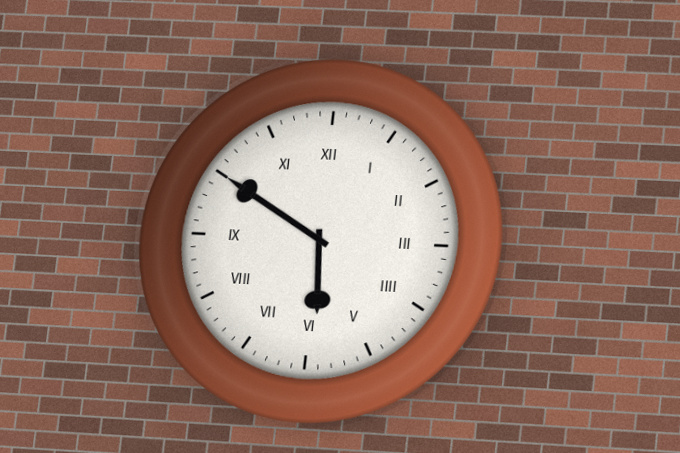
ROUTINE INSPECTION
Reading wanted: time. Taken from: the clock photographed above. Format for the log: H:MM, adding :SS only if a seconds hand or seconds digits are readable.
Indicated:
5:50
